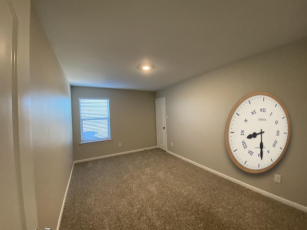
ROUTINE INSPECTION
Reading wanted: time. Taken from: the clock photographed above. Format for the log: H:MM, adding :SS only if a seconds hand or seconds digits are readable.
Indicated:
8:29
